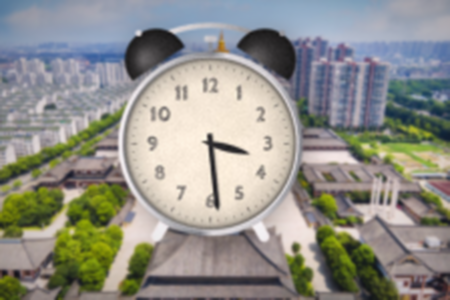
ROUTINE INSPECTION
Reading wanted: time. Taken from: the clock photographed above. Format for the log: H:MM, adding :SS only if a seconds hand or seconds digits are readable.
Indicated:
3:29
